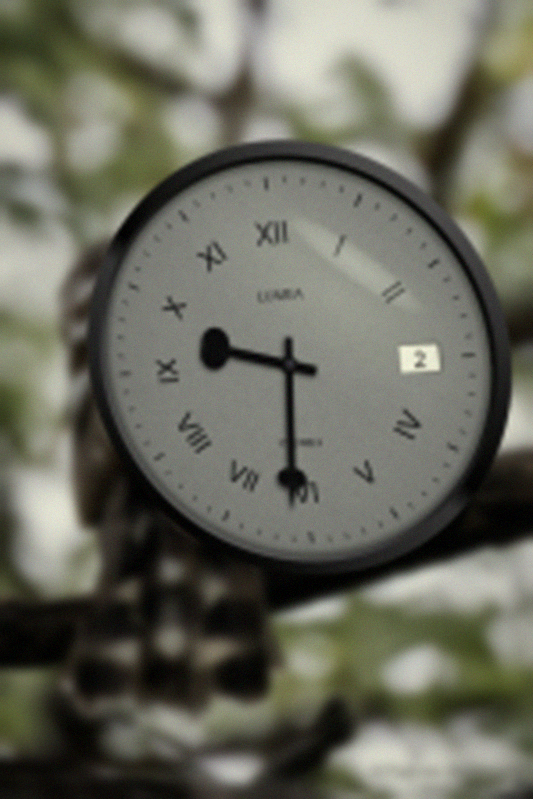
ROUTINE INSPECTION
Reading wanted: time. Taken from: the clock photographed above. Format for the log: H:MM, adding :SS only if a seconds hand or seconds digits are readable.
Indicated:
9:31
